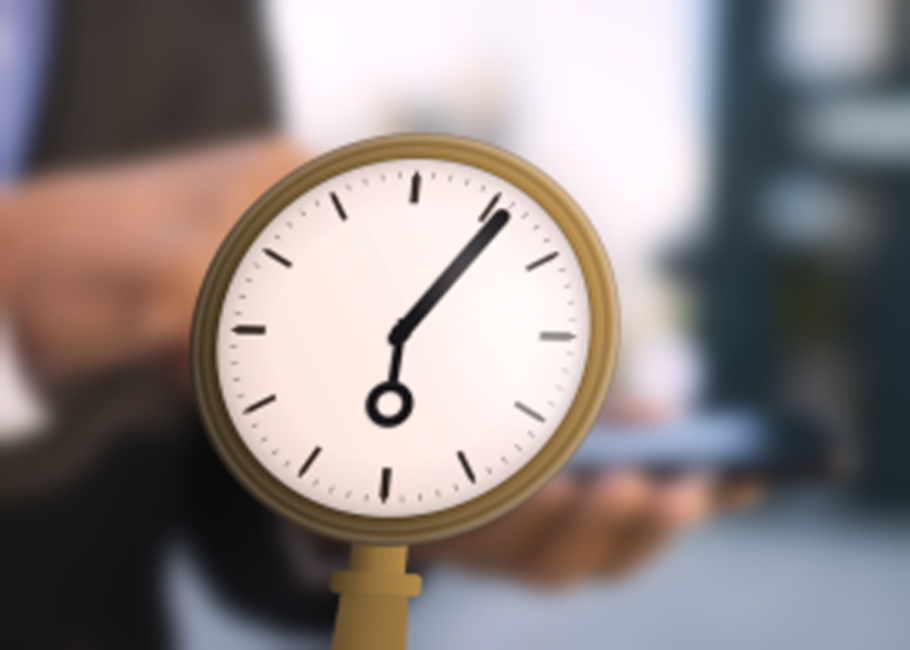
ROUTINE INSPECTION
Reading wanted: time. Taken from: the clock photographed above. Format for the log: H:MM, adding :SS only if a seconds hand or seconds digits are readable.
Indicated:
6:06
